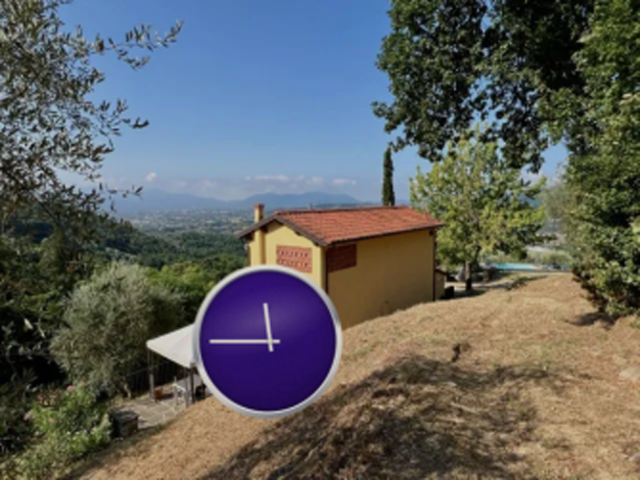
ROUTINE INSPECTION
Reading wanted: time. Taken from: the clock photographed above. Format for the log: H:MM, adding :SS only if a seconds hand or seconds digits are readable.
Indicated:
11:45
